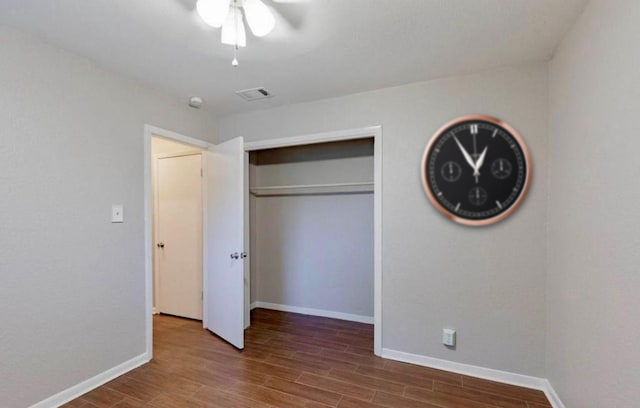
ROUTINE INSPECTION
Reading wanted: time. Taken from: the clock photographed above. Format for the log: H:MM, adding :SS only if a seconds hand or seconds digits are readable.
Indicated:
12:55
